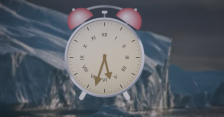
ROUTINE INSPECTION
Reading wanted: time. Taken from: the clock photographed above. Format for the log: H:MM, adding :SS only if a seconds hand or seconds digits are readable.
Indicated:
5:33
